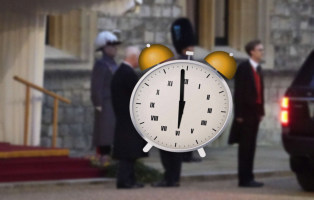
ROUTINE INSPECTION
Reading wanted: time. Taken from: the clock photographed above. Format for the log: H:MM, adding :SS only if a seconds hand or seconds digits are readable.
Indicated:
5:59
